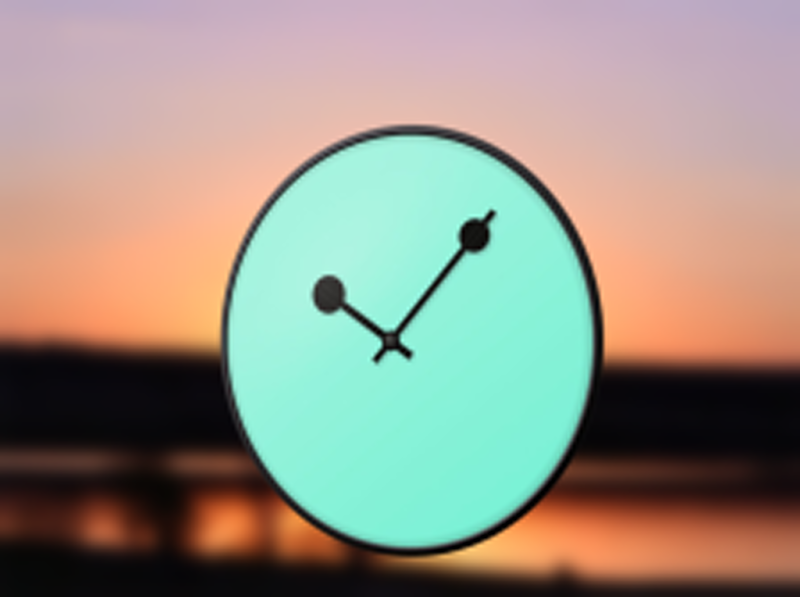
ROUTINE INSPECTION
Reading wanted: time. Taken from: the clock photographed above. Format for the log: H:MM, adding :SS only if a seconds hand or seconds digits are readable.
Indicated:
10:07
